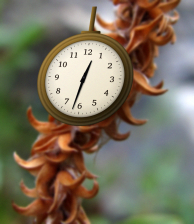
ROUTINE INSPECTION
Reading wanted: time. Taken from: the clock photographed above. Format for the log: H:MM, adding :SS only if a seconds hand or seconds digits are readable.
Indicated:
12:32
